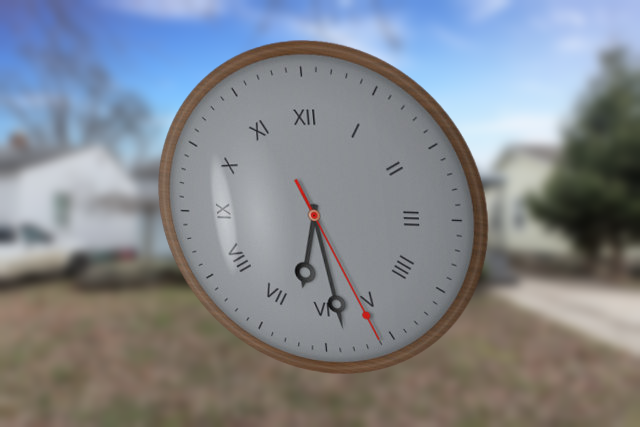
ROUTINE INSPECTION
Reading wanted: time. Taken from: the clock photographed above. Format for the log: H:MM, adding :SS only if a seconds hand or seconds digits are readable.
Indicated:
6:28:26
